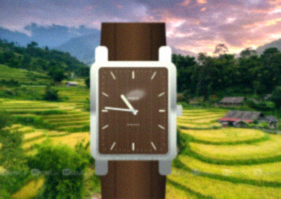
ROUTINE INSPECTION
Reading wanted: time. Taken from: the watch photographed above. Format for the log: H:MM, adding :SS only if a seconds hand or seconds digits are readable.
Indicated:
10:46
